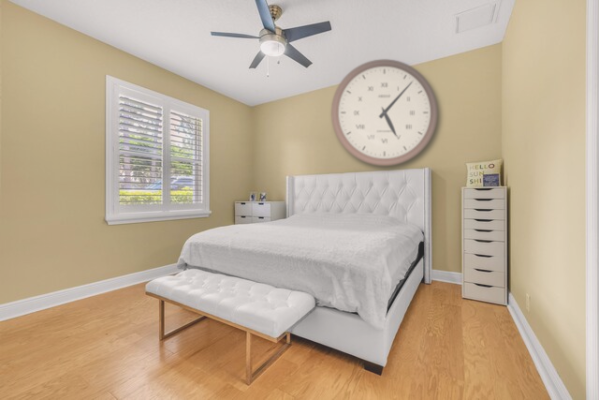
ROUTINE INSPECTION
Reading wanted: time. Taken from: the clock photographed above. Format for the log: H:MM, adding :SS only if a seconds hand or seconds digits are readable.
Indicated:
5:07
